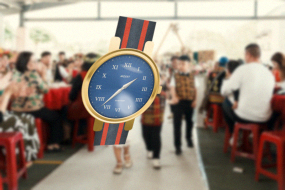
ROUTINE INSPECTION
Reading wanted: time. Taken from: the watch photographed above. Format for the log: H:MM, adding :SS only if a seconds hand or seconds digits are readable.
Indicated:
1:37
